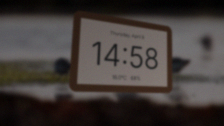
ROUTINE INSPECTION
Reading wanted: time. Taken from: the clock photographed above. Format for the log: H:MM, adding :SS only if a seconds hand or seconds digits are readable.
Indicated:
14:58
